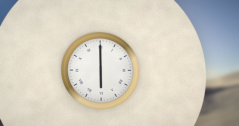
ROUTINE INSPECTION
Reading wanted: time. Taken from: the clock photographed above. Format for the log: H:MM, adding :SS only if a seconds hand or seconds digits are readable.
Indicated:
6:00
